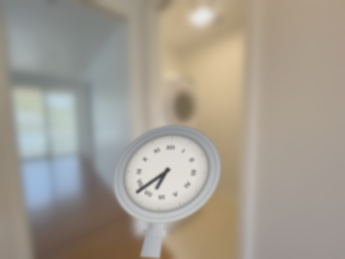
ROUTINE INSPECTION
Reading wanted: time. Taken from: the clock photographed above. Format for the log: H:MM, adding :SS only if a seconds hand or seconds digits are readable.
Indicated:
6:38
